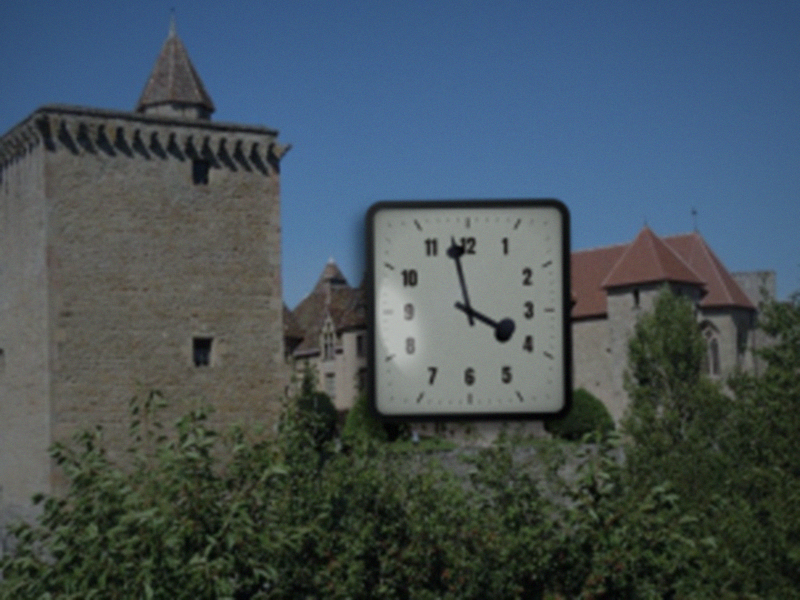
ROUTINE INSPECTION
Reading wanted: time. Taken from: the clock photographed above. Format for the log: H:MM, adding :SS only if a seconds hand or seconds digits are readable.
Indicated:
3:58
